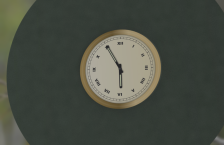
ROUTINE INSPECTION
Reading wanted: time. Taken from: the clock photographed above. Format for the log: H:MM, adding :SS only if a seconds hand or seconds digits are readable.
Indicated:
5:55
